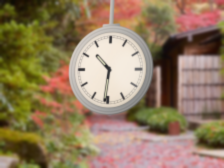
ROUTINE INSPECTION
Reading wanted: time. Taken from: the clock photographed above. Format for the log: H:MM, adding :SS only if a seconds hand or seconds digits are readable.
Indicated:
10:31
